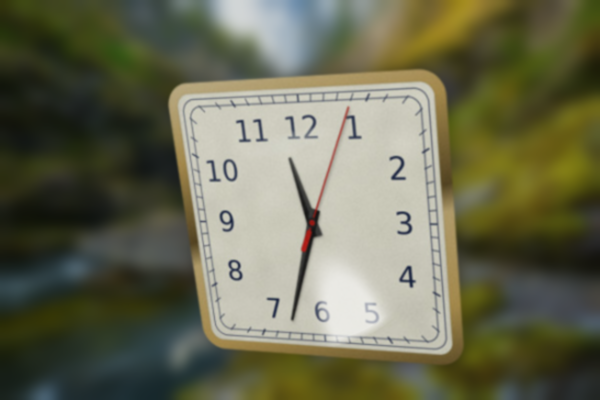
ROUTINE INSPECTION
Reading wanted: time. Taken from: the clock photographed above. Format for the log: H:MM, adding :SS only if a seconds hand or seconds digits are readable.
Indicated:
11:33:04
